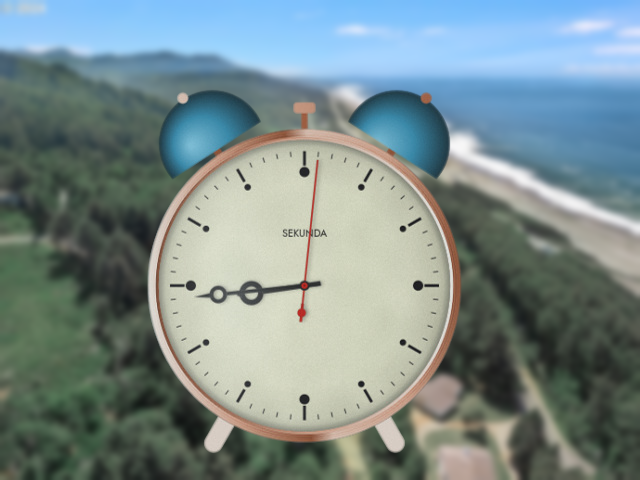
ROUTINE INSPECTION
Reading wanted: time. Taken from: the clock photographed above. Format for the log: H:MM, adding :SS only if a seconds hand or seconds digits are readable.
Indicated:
8:44:01
